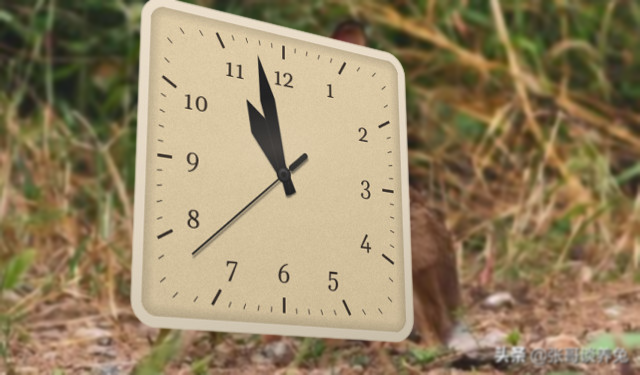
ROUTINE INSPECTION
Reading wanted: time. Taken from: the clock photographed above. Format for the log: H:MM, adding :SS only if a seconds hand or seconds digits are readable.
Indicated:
10:57:38
